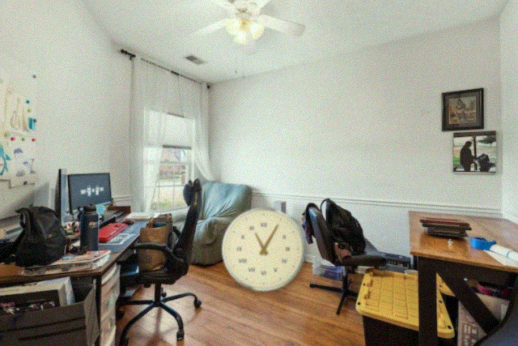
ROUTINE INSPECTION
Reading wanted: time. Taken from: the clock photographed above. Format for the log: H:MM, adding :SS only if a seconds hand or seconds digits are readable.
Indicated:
11:05
